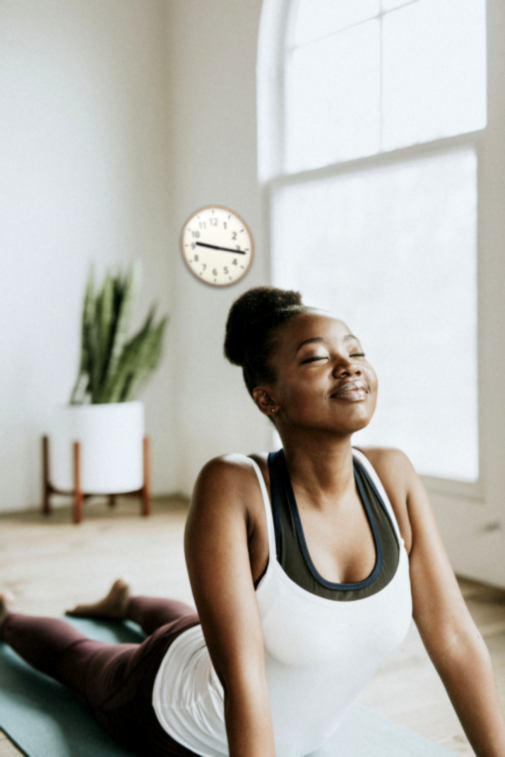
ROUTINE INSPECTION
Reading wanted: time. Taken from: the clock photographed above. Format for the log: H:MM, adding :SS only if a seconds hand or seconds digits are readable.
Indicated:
9:16
